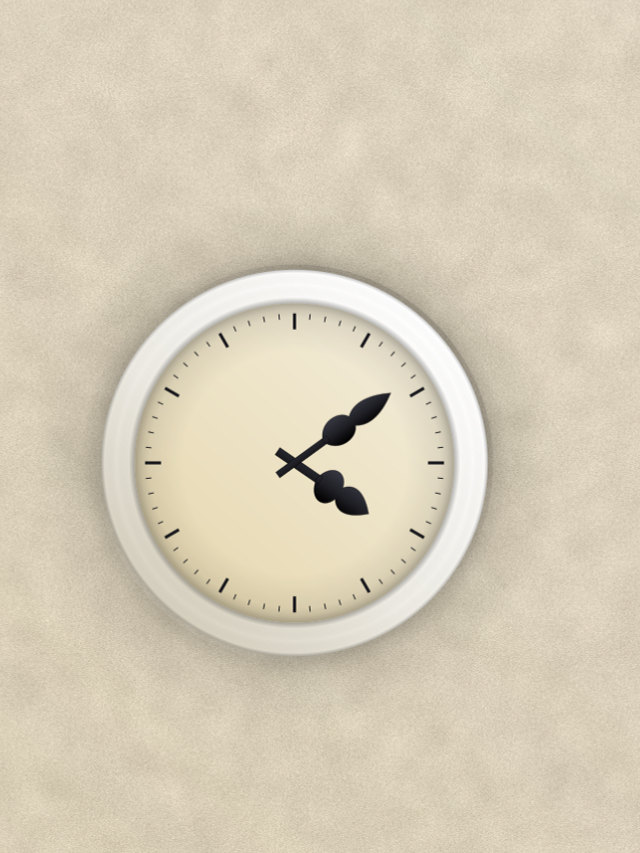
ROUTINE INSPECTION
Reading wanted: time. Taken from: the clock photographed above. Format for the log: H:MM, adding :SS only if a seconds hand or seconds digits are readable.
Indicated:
4:09
